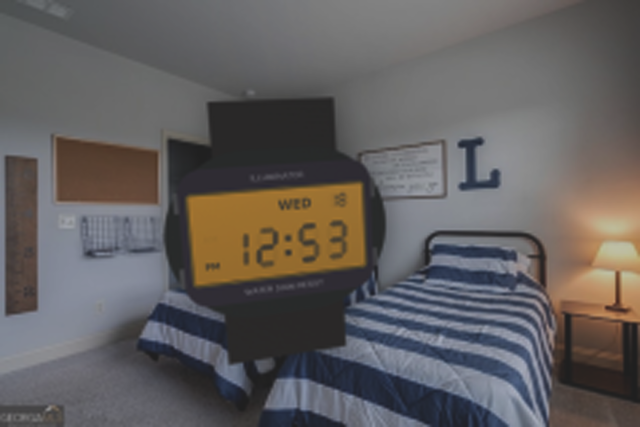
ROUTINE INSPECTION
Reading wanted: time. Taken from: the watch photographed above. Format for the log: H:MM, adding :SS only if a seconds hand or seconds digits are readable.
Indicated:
12:53
